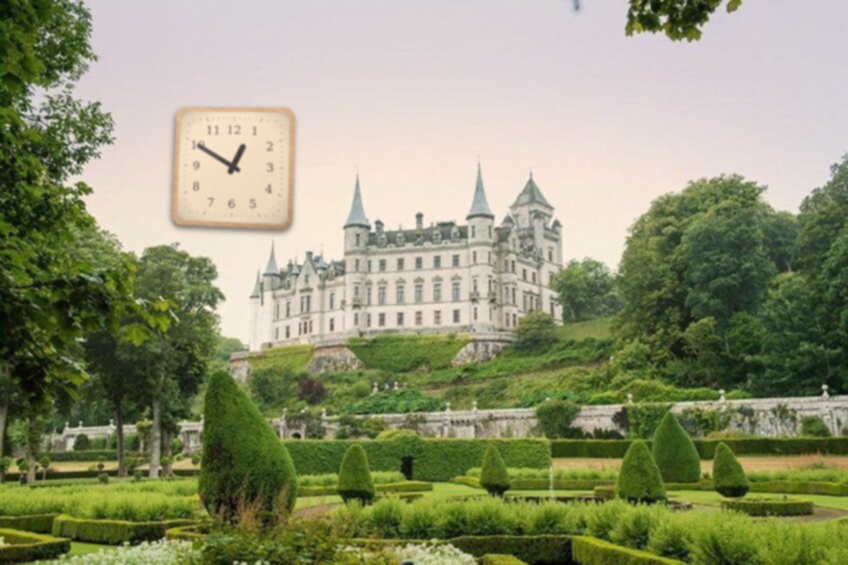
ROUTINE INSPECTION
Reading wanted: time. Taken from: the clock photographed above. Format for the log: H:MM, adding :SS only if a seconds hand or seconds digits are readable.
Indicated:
12:50
